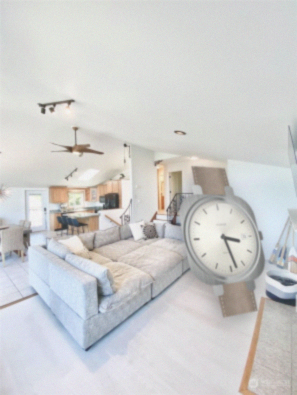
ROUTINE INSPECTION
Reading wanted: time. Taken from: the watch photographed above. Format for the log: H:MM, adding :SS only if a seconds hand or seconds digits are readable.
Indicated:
3:28
